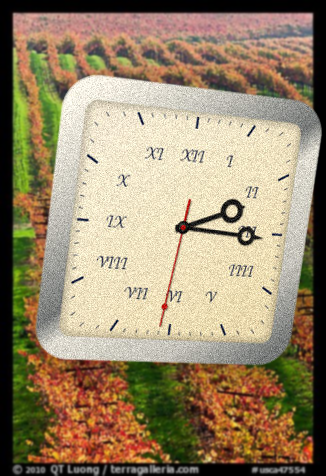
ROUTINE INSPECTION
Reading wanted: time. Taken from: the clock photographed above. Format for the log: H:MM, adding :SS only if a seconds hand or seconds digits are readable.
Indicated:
2:15:31
